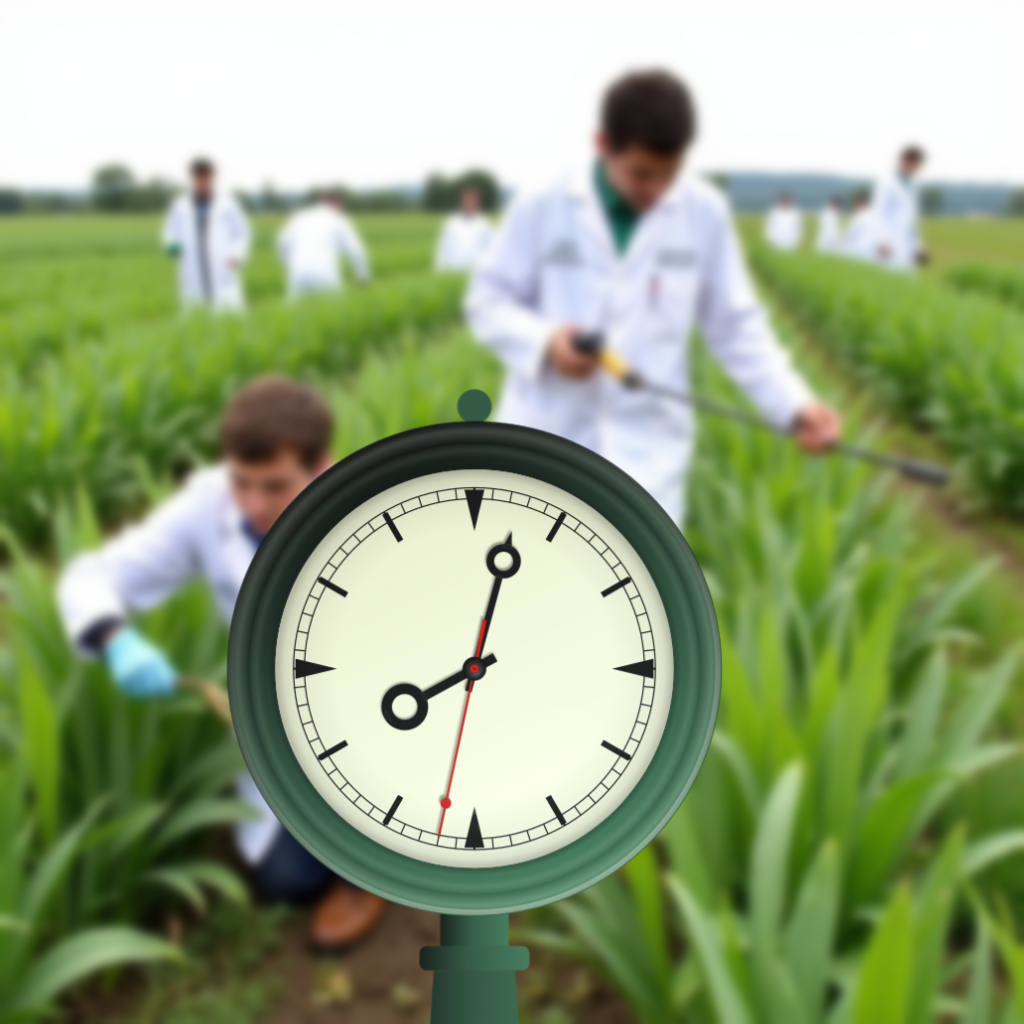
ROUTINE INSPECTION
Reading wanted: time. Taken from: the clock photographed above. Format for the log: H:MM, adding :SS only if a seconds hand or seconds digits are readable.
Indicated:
8:02:32
